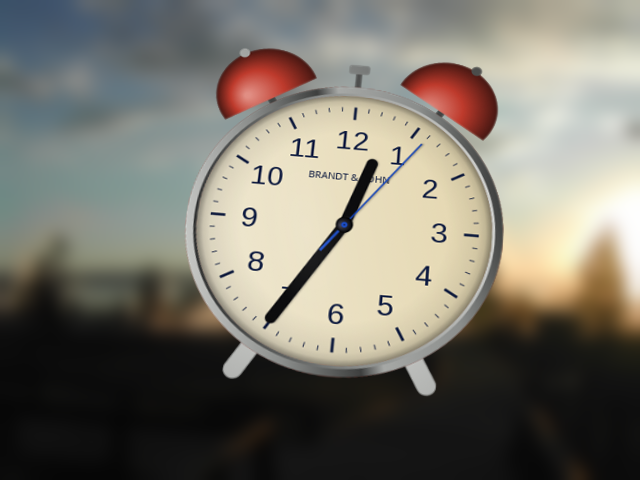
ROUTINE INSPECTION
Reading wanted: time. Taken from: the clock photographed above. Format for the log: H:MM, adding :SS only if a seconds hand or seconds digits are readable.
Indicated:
12:35:06
